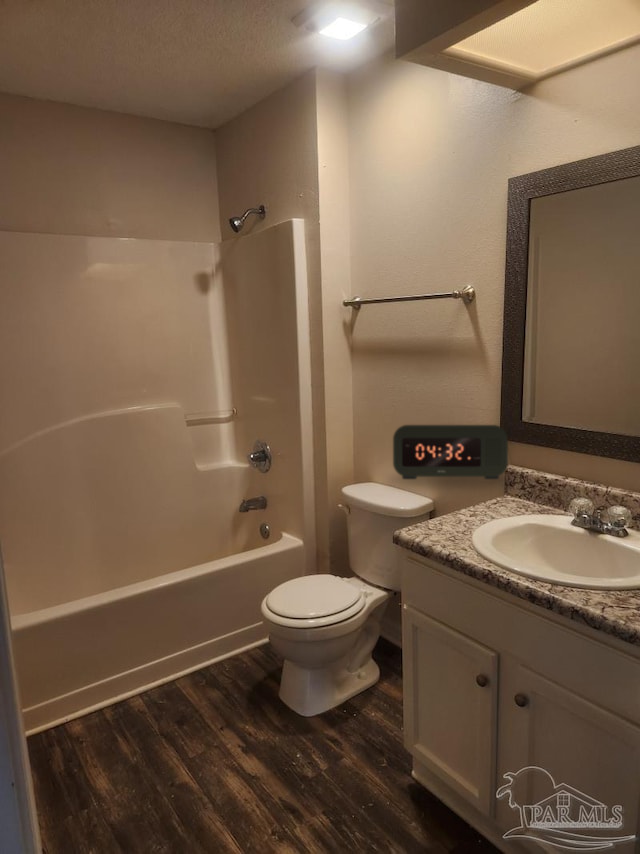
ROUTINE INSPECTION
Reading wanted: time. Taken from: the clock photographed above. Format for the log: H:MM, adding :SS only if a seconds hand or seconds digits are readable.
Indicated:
4:32
